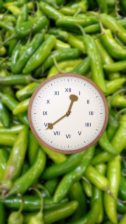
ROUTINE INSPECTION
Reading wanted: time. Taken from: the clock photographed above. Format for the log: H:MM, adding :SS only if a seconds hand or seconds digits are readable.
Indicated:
12:39
